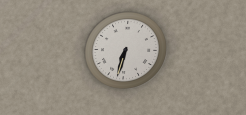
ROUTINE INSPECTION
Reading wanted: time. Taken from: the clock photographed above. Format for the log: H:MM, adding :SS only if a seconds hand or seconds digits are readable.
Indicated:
6:32
